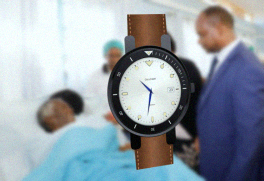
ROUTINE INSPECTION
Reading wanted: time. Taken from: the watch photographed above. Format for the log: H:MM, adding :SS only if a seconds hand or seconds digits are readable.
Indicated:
10:32
